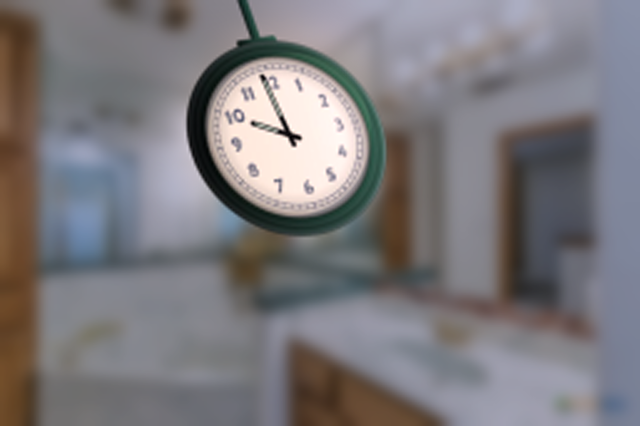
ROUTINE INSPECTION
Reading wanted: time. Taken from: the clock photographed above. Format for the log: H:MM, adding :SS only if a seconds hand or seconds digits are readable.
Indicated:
9:59
